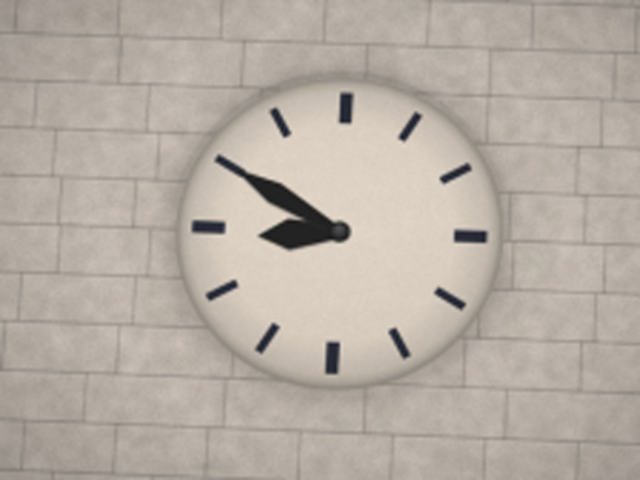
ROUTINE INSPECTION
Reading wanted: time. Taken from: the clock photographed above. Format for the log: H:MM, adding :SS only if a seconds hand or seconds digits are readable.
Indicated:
8:50
